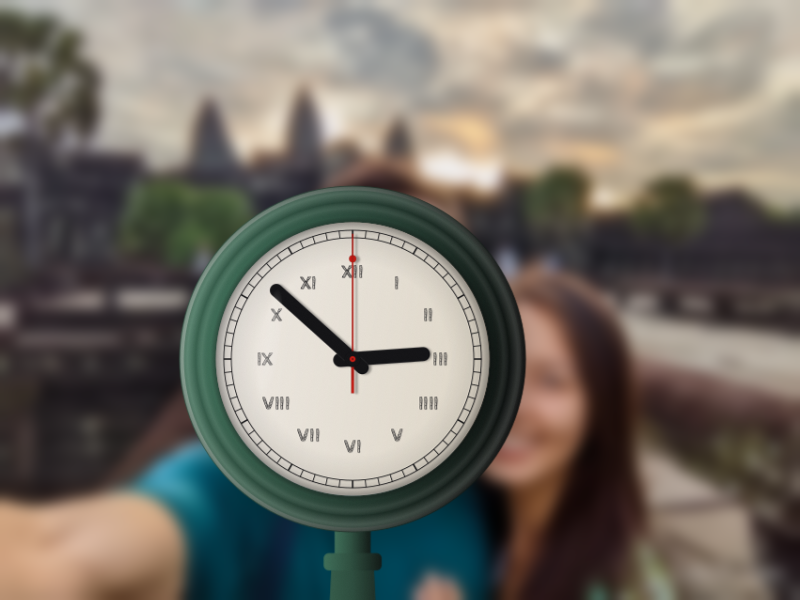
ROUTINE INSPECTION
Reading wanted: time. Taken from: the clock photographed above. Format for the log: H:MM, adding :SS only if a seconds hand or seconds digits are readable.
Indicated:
2:52:00
